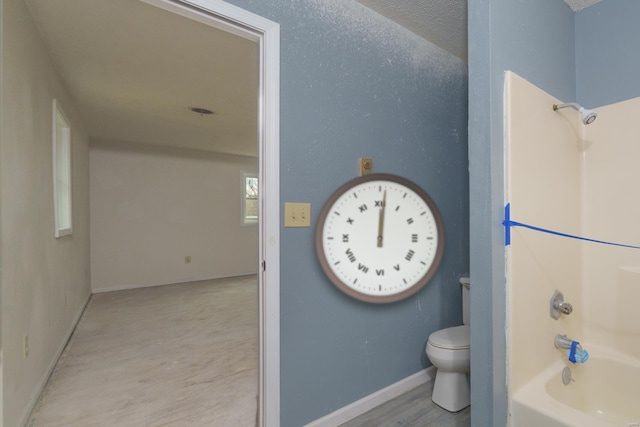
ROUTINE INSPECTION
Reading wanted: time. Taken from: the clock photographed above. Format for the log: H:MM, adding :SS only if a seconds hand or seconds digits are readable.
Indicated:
12:01
